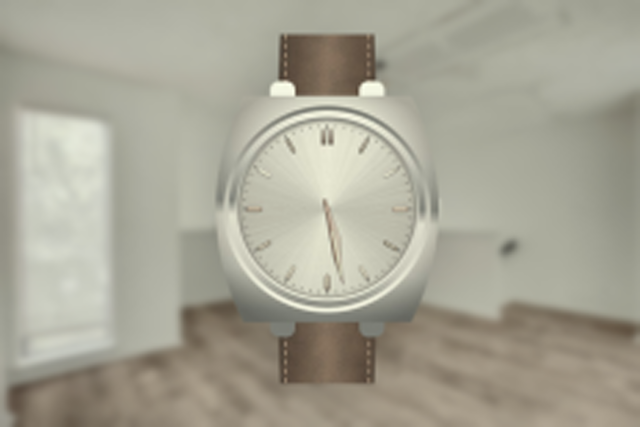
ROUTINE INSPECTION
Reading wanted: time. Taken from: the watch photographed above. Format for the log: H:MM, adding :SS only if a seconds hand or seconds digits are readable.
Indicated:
5:28
